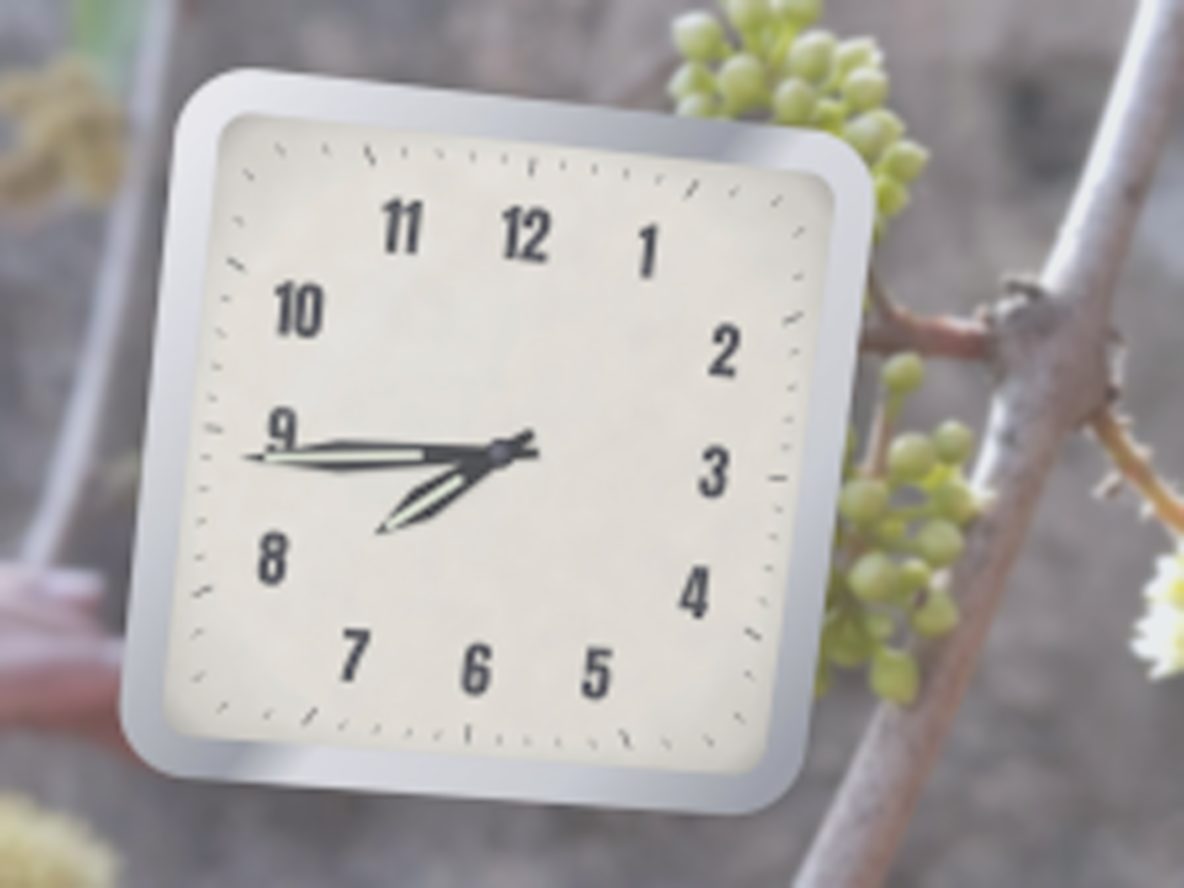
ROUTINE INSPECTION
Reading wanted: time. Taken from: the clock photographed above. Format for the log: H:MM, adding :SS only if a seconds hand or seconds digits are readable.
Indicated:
7:44
